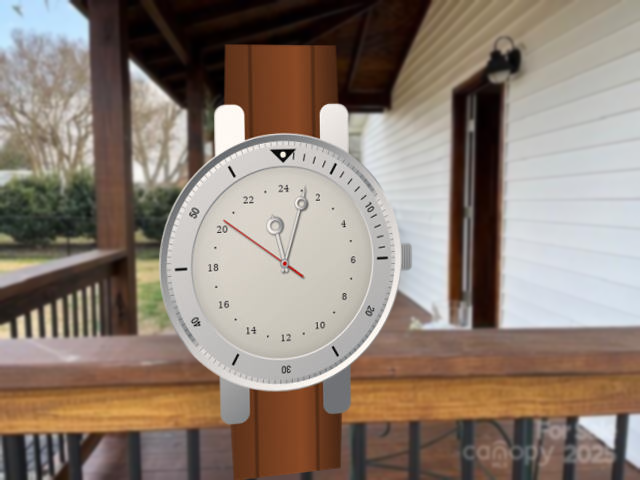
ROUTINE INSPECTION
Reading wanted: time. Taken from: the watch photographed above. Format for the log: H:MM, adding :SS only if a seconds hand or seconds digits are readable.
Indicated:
23:02:51
